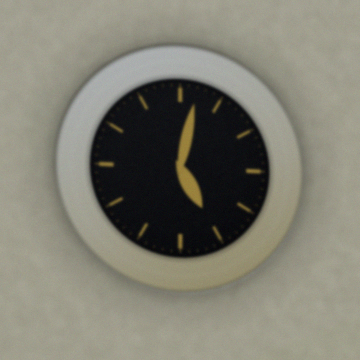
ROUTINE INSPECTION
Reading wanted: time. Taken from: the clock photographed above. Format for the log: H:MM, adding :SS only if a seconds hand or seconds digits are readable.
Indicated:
5:02
